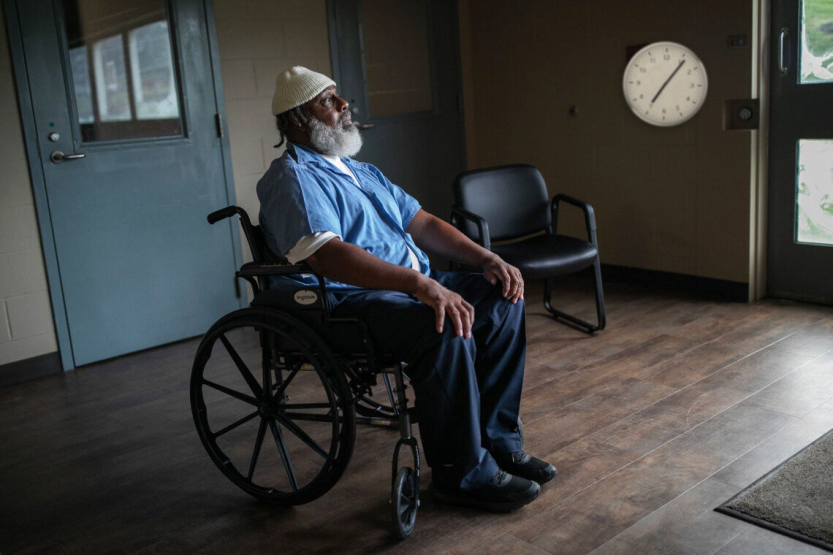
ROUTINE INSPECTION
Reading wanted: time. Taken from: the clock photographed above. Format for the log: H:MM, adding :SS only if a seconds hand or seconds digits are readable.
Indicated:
7:06
